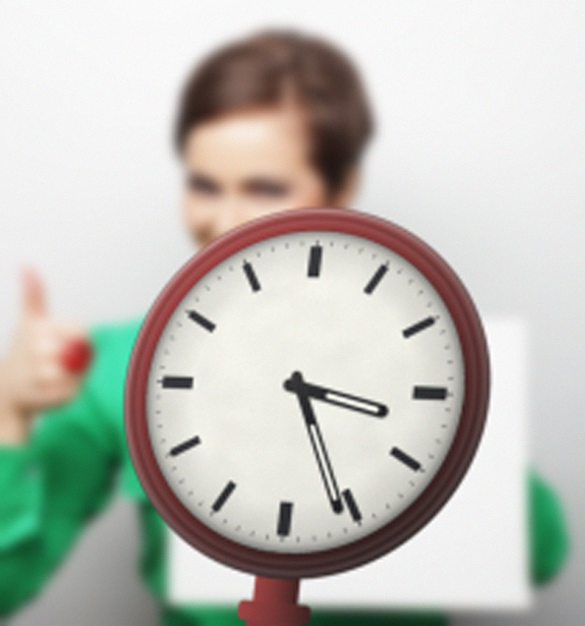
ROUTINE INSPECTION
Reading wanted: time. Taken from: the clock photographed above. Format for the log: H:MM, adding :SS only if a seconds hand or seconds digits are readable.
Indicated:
3:26
